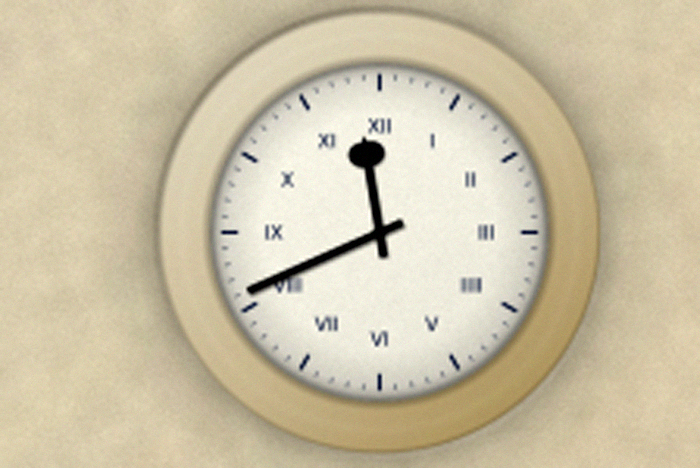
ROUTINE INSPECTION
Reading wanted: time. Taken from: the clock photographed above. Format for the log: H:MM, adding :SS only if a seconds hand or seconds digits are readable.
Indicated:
11:41
